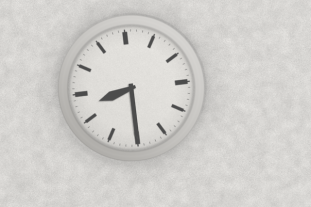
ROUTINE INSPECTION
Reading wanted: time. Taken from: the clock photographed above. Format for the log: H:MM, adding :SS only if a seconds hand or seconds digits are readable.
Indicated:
8:30
